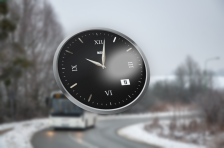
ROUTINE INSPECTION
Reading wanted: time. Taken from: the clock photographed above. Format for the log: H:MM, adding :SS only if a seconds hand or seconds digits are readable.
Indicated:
10:02
